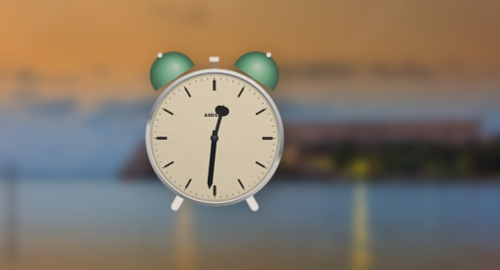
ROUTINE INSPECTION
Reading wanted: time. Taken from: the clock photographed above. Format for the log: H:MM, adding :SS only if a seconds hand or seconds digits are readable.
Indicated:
12:31
